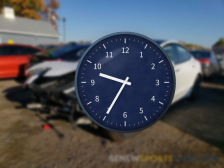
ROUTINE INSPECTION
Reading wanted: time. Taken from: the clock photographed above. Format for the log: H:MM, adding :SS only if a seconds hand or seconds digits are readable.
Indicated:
9:35
